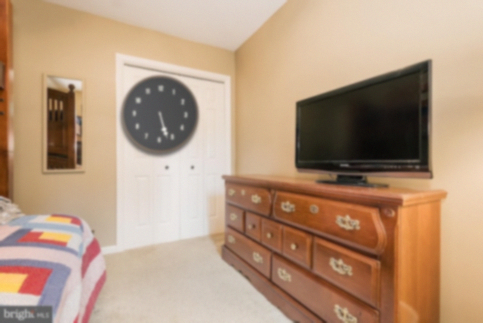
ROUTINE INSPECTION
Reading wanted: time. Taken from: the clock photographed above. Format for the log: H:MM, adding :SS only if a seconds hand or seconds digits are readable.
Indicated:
5:27
